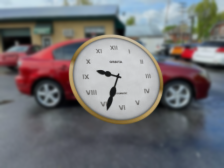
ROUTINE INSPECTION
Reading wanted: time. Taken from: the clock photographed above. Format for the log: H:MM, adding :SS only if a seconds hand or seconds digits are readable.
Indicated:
9:34
